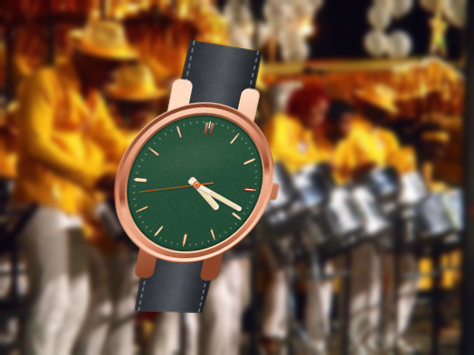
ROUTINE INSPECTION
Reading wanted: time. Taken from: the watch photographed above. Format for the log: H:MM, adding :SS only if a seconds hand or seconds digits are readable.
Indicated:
4:18:43
